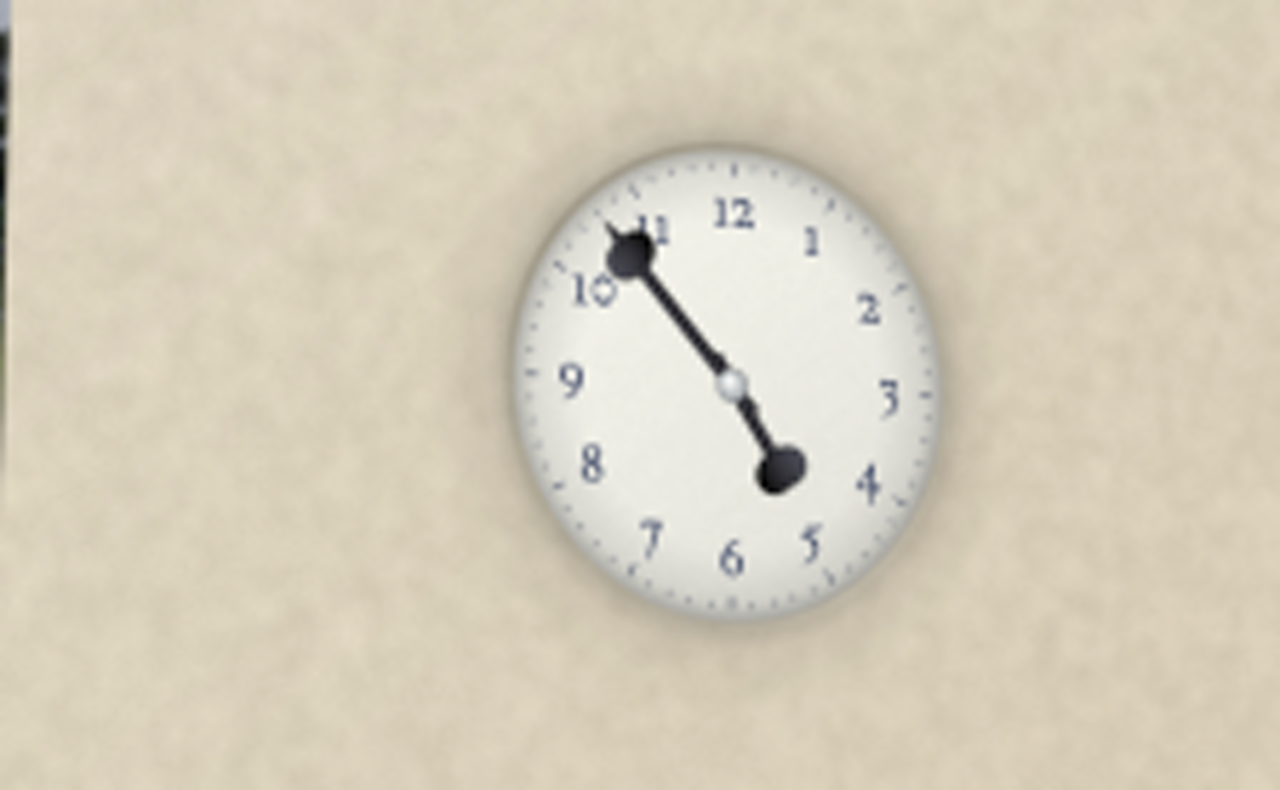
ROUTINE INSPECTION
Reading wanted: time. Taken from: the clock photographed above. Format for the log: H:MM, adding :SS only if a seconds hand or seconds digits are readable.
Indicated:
4:53
